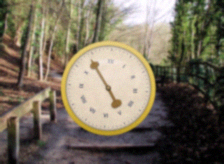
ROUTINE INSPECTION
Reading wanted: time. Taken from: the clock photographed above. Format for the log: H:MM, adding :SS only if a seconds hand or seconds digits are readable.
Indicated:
4:54
